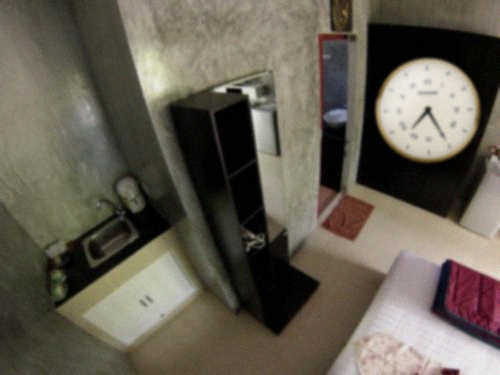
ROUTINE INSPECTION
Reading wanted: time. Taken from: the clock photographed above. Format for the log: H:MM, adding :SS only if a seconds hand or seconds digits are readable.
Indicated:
7:25
